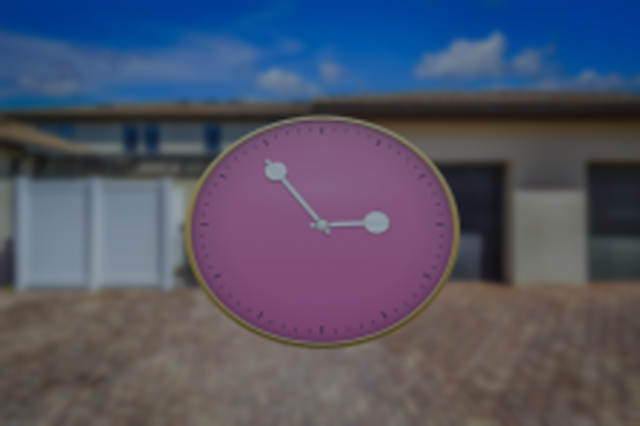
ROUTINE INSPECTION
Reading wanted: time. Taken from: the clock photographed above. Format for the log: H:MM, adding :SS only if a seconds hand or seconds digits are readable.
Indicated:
2:54
